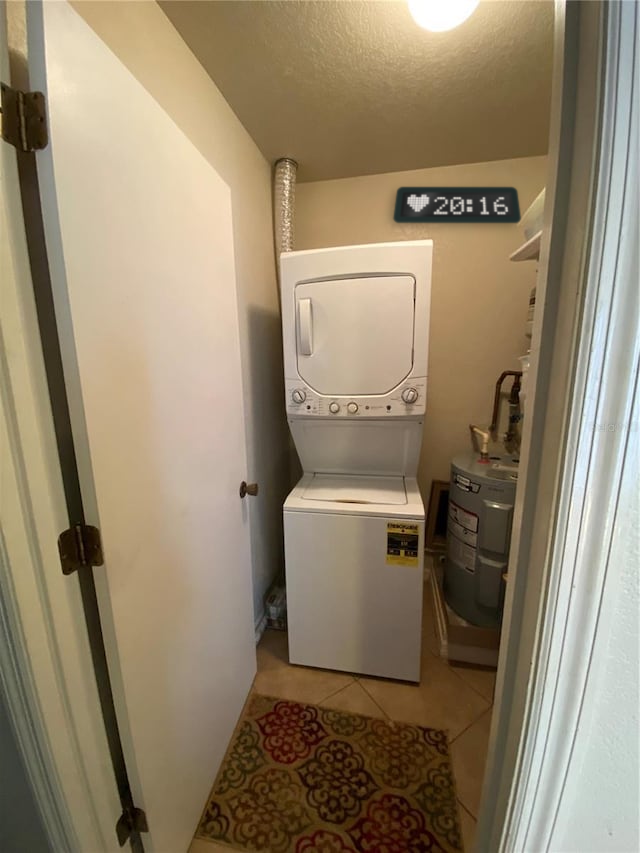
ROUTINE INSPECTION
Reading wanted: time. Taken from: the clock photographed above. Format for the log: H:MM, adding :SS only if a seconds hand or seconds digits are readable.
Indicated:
20:16
